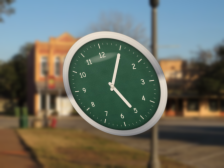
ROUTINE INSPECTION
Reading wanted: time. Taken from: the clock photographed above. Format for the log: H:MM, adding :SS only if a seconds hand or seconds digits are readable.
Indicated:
5:05
